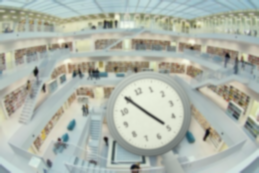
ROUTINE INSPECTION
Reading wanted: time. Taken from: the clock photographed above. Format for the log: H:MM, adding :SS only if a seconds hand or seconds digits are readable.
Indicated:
4:55
